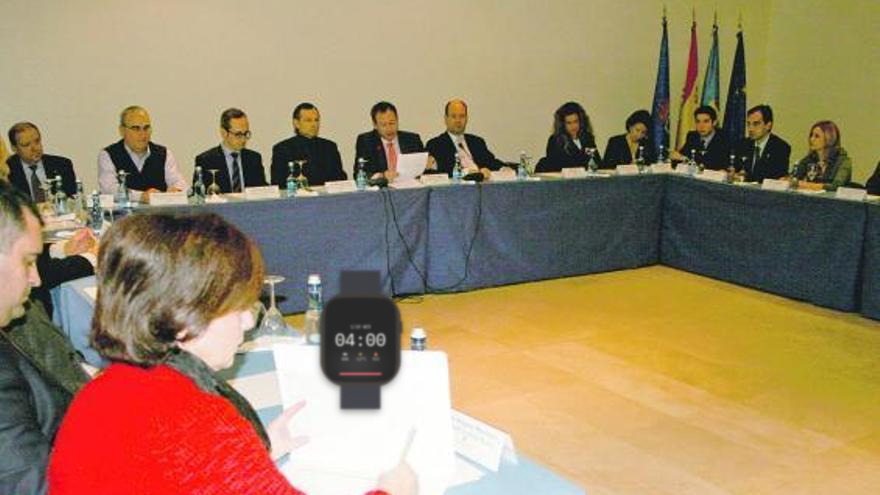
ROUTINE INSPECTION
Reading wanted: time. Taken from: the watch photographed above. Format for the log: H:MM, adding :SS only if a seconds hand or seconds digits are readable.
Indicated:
4:00
